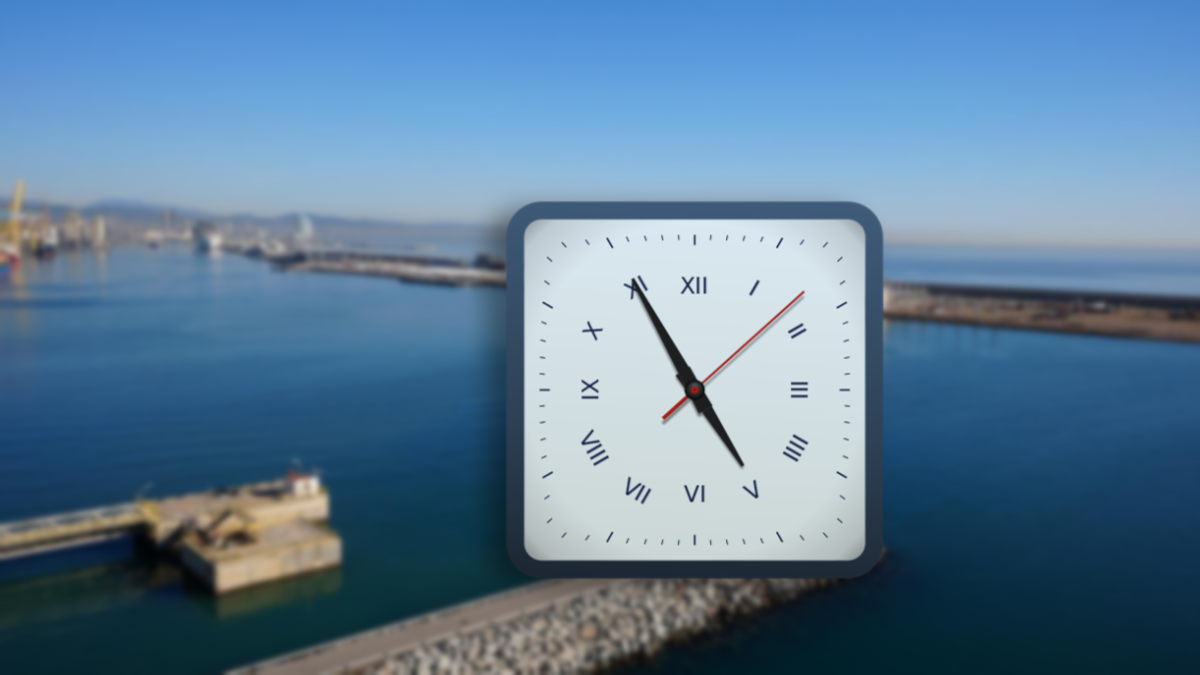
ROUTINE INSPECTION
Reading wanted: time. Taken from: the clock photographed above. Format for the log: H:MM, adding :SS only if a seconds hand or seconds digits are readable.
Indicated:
4:55:08
